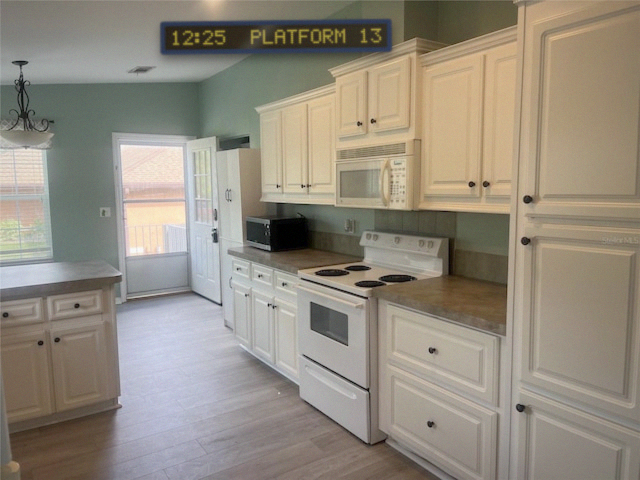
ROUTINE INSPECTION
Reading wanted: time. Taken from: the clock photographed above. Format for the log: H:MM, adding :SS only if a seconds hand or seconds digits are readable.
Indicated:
12:25
